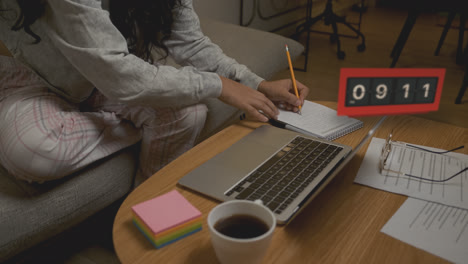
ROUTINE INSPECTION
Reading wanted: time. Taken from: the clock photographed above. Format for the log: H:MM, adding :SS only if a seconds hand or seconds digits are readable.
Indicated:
9:11
